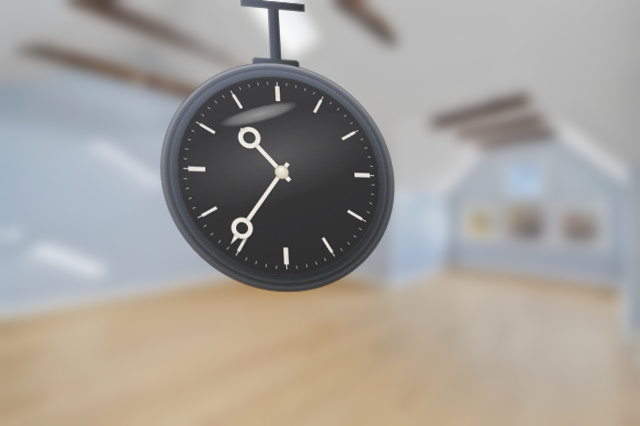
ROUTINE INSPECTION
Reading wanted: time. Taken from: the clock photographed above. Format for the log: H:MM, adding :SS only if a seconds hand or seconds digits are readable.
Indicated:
10:36
